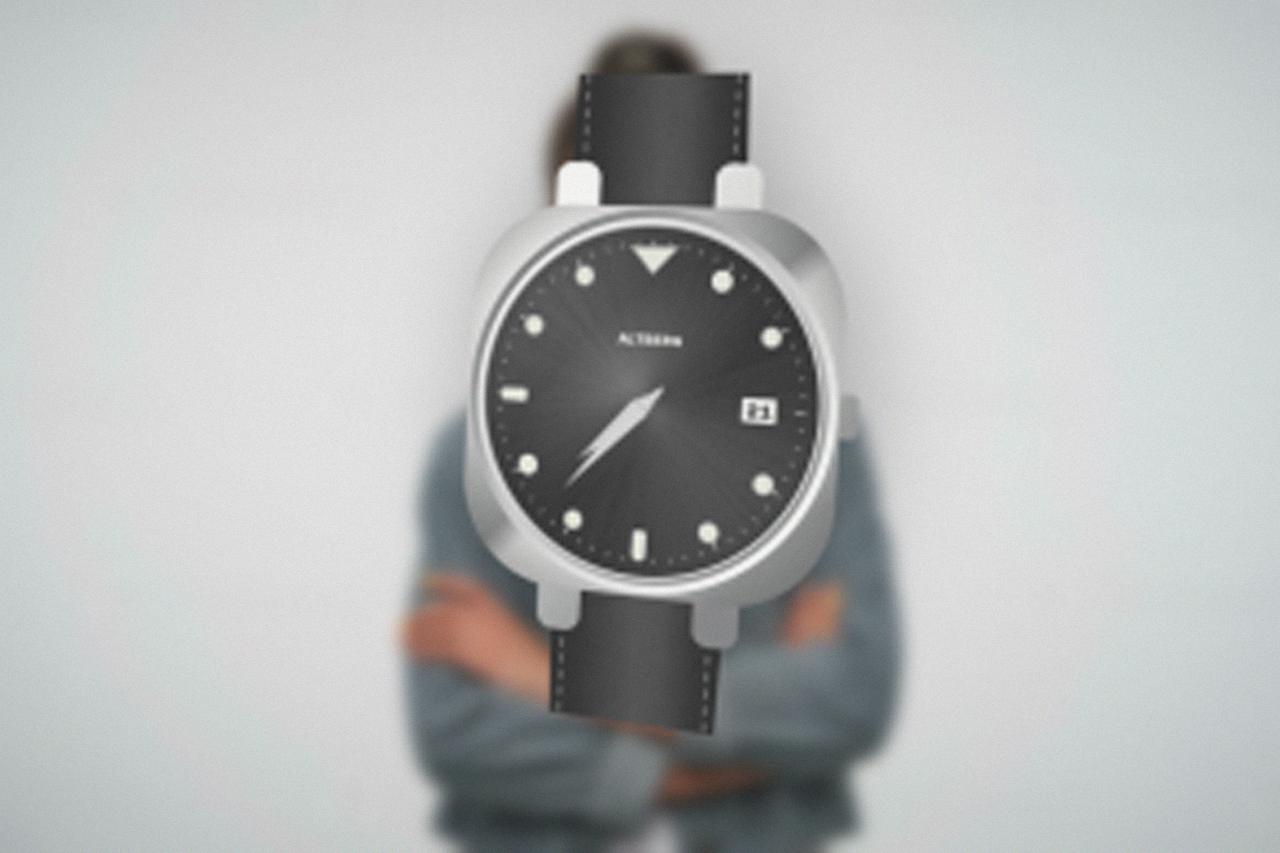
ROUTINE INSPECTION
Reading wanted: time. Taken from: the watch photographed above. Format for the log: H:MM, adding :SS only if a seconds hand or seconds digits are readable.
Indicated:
7:37
